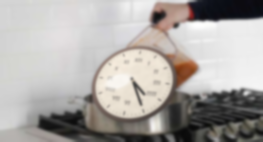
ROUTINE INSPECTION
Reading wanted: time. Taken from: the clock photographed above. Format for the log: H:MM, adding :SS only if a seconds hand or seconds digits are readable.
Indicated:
4:25
